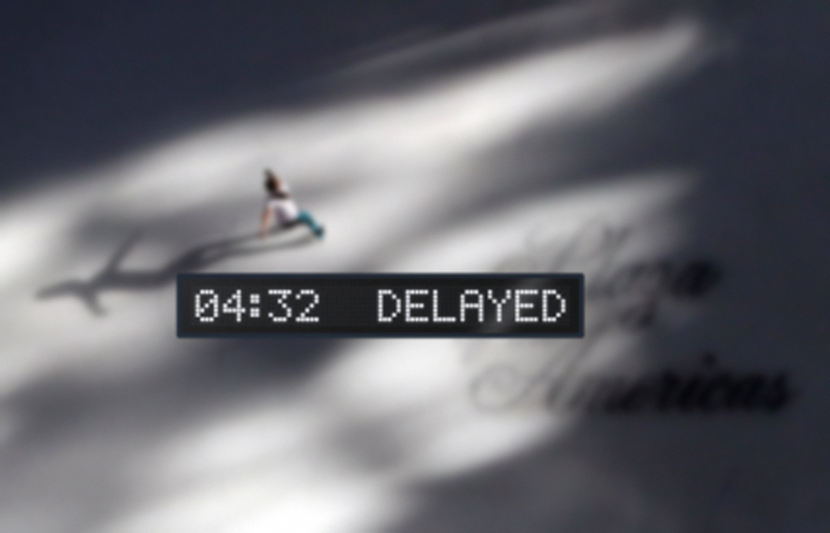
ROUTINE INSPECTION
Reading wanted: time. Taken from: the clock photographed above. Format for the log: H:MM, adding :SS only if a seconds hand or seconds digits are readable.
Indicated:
4:32
